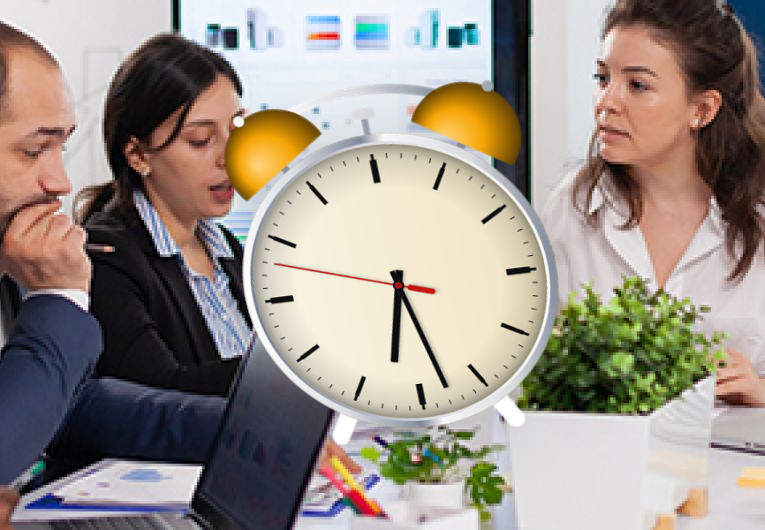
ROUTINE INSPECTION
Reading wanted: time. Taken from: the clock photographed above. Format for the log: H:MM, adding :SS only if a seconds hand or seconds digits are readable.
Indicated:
6:27:48
